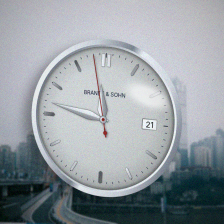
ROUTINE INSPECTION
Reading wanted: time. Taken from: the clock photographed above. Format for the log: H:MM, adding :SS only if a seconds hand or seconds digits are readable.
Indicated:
11:46:58
